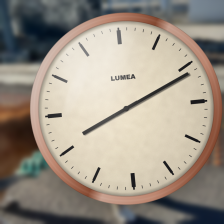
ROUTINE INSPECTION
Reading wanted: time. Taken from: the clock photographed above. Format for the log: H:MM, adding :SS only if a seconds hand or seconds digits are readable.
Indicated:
8:11
